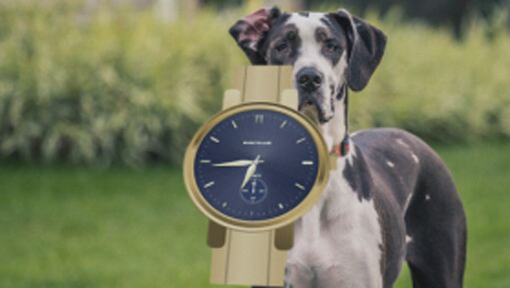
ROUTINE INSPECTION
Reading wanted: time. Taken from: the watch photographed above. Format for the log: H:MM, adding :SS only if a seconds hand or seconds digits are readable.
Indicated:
6:44
